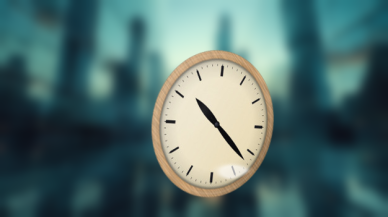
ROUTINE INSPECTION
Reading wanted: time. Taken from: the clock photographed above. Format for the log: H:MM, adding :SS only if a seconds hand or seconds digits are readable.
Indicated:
10:22
